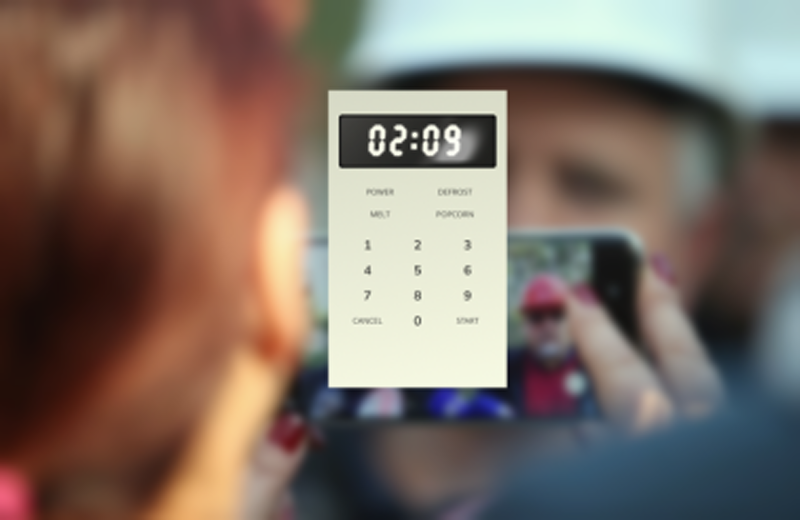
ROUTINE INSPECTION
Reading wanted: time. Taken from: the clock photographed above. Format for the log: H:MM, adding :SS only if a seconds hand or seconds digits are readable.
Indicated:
2:09
